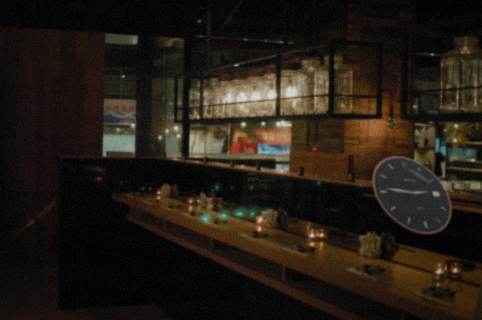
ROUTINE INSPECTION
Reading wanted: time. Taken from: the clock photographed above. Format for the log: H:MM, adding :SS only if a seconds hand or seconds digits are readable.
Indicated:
2:46
